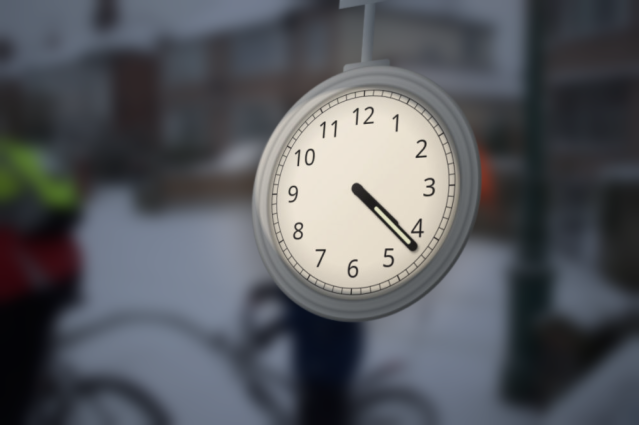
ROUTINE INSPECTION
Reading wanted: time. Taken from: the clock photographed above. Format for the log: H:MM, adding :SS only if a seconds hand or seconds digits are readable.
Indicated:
4:22
